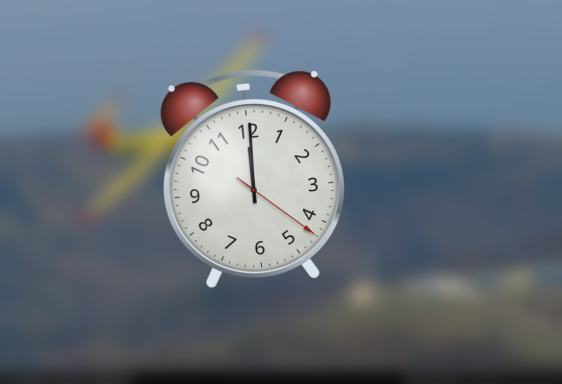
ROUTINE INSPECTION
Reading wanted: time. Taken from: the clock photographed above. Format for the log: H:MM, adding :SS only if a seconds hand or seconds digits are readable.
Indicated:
12:00:22
